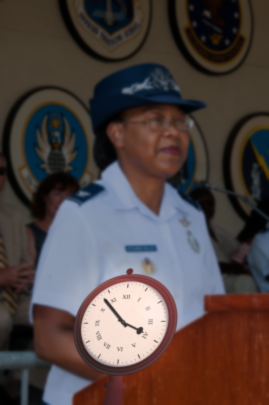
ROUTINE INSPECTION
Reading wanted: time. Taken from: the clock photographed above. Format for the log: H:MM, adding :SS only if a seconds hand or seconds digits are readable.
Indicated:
3:53
